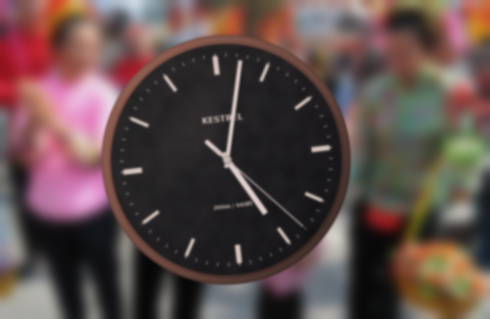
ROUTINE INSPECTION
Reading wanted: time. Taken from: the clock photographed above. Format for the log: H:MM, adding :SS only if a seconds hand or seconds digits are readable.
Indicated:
5:02:23
